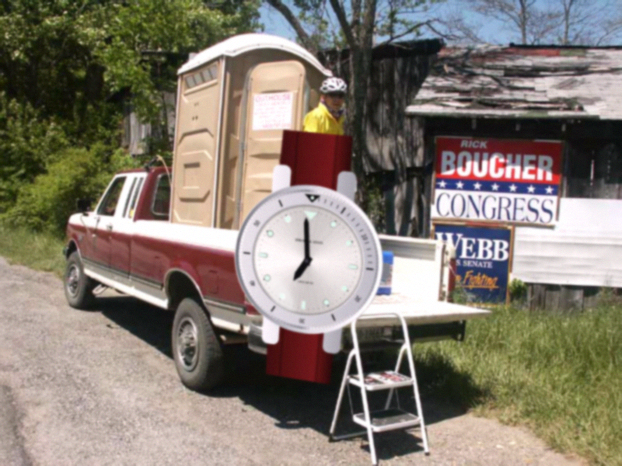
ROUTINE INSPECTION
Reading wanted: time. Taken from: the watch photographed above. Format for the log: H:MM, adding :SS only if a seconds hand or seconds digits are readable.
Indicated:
6:59
